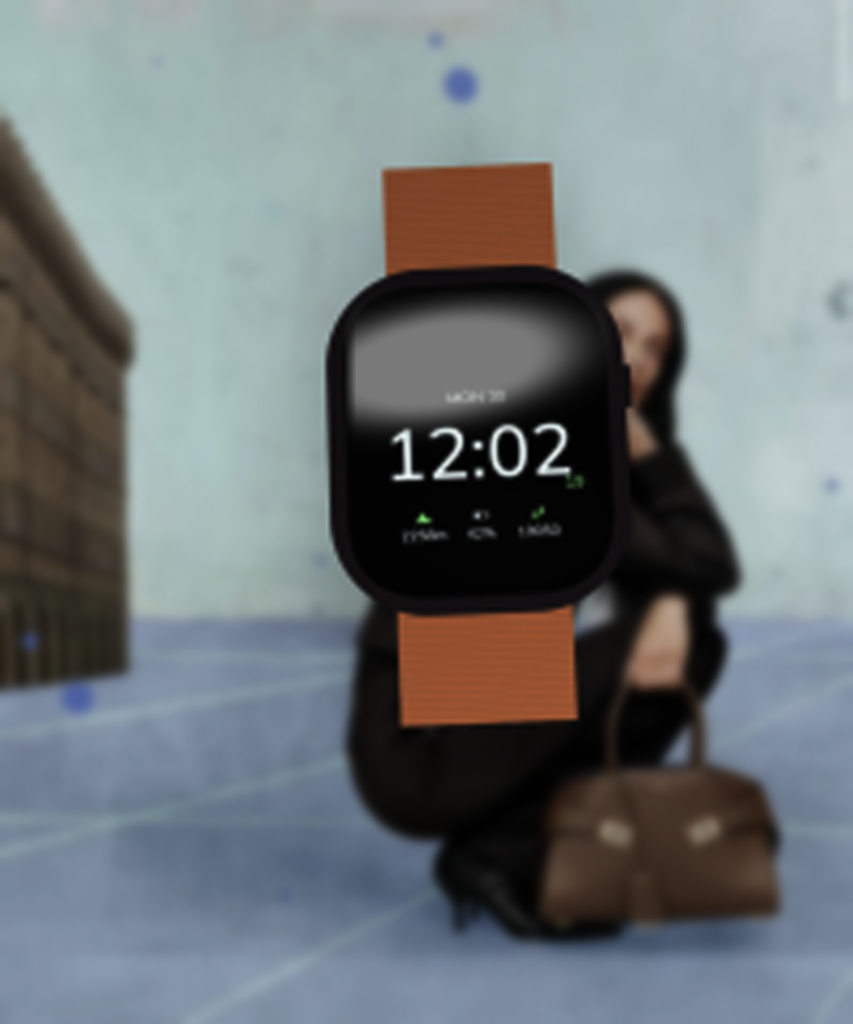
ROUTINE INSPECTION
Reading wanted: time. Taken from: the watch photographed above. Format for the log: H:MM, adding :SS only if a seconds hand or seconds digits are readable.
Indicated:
12:02
